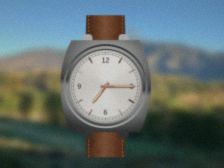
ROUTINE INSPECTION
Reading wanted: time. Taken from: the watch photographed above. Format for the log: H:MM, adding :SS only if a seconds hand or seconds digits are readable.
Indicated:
7:15
